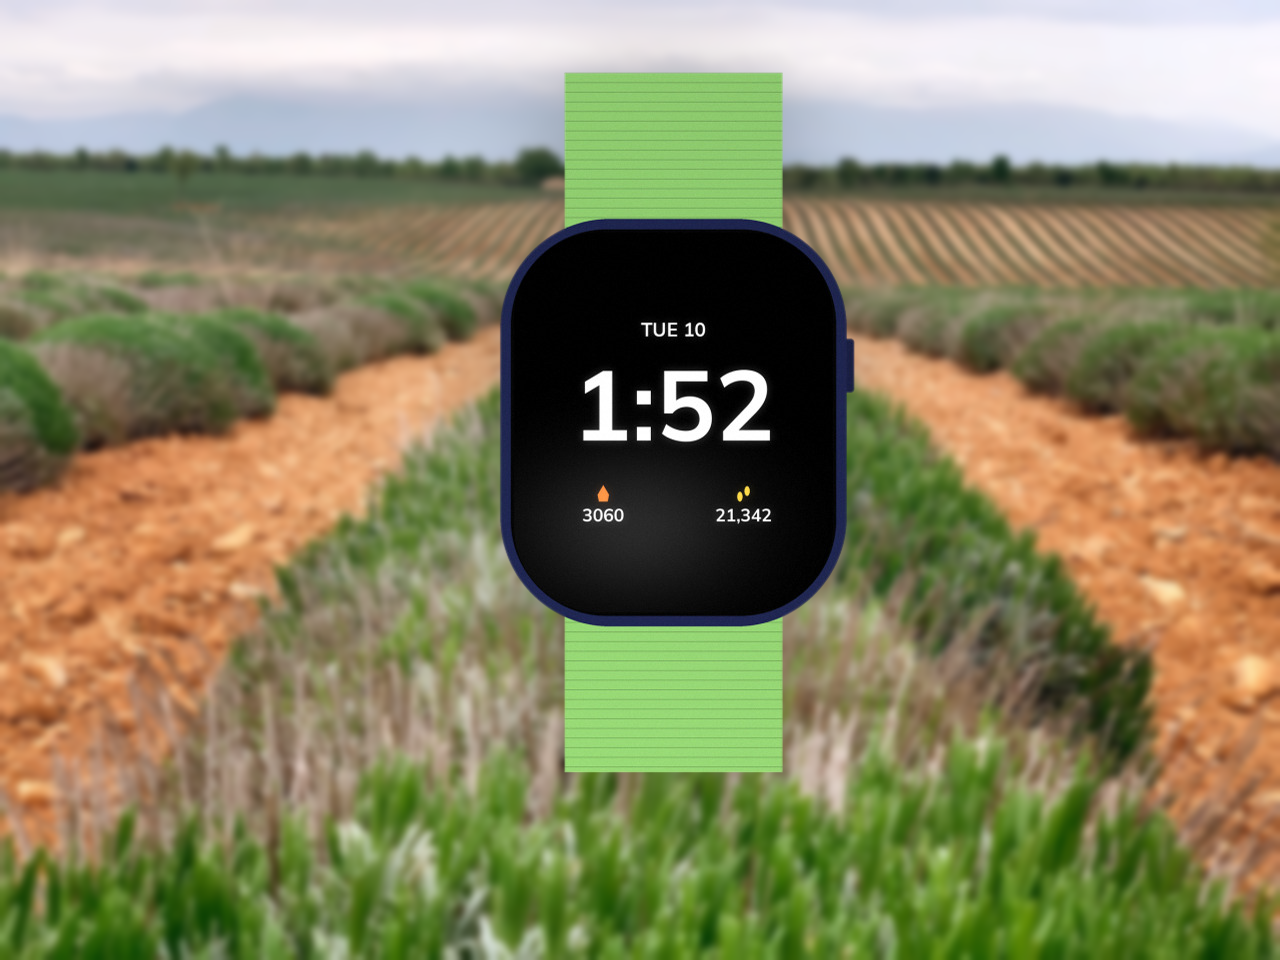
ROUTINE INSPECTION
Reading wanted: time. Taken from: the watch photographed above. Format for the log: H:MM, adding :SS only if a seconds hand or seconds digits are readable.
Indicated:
1:52
